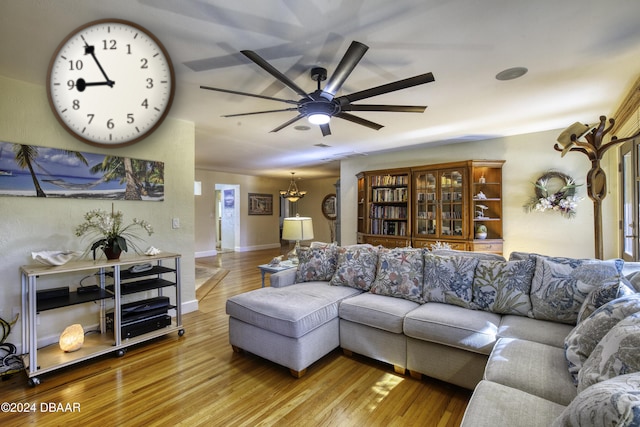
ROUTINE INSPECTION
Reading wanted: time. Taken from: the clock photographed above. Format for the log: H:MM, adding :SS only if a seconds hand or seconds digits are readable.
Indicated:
8:55
